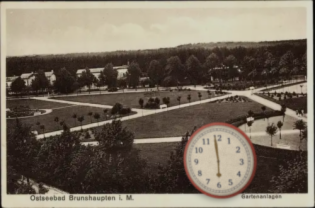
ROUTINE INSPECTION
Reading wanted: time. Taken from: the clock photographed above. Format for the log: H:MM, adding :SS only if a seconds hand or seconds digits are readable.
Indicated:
5:59
